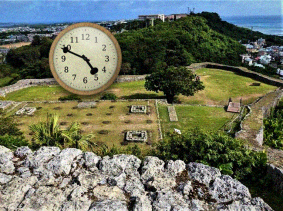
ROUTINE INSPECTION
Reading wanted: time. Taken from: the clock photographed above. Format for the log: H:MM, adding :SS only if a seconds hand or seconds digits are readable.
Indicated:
4:49
